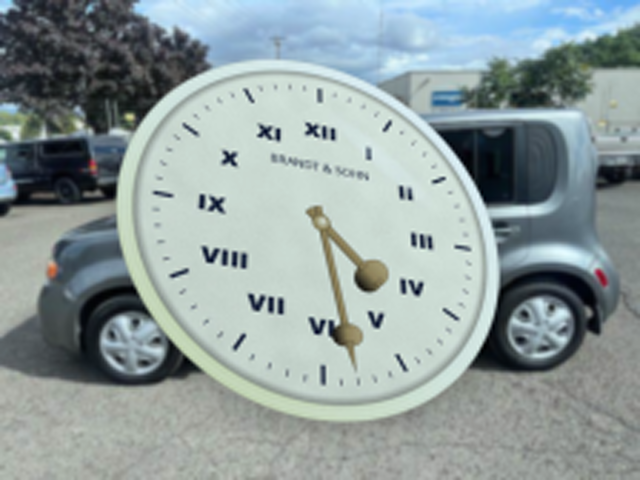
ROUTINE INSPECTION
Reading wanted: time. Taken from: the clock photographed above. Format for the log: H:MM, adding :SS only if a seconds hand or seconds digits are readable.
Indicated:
4:28
